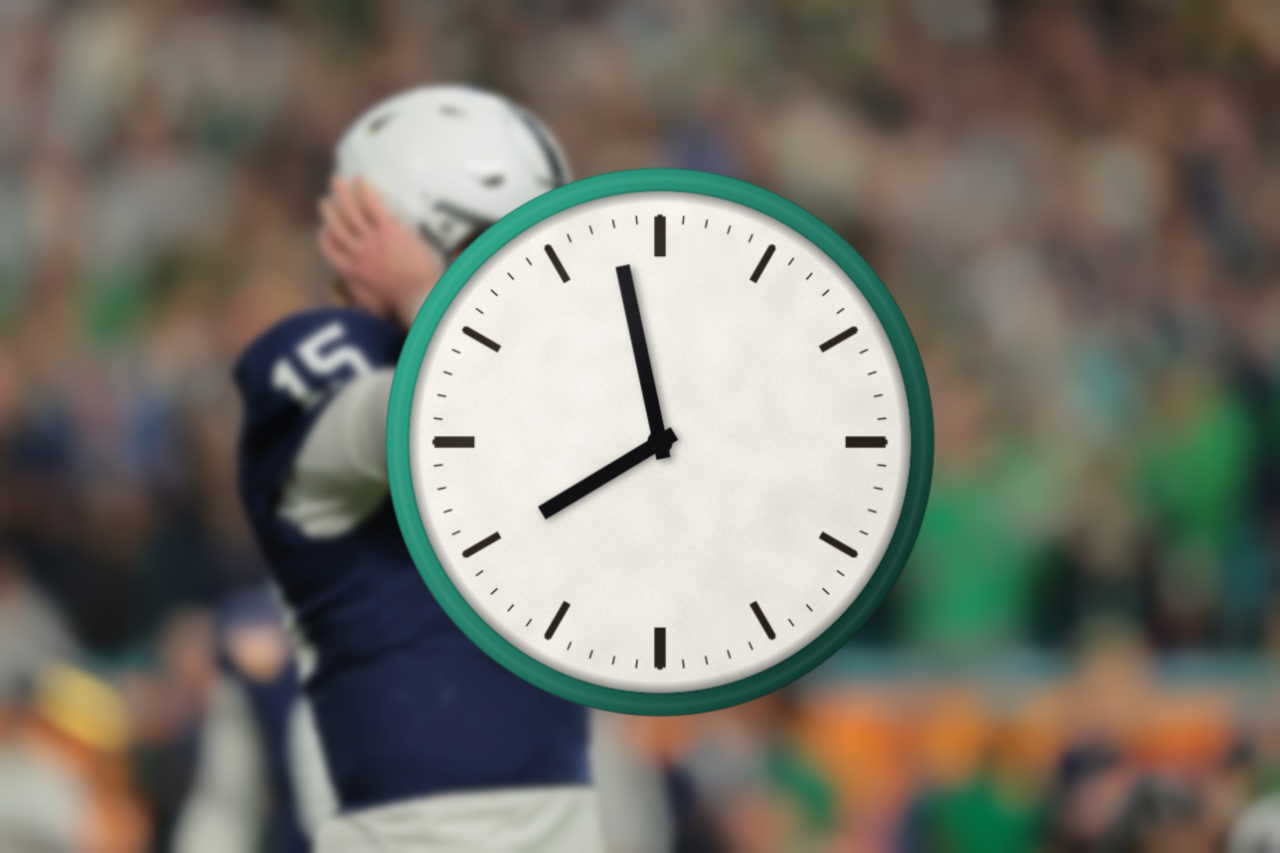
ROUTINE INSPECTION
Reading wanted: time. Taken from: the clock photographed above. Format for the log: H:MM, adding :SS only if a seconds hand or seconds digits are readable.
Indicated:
7:58
